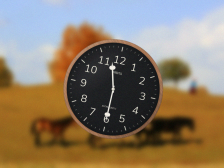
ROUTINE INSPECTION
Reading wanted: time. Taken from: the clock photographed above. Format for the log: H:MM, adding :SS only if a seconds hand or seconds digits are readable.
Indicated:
11:30
